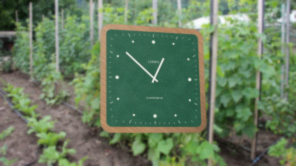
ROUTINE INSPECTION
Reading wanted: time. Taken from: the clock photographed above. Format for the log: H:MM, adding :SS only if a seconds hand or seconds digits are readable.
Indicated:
12:52
